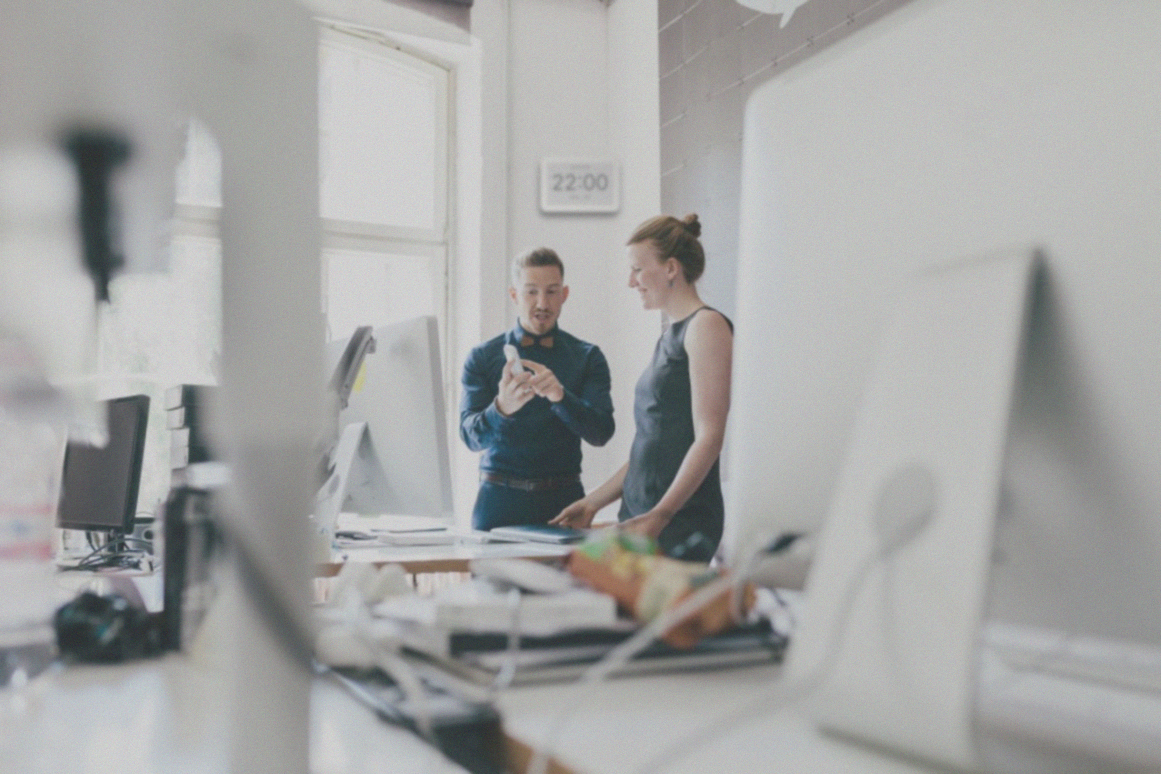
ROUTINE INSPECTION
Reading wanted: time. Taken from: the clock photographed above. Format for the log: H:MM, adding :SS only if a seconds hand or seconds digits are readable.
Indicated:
22:00
